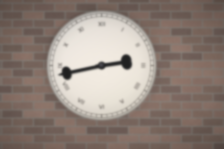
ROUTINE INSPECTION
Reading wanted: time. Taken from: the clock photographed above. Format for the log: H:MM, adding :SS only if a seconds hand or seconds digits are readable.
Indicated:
2:43
